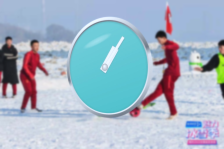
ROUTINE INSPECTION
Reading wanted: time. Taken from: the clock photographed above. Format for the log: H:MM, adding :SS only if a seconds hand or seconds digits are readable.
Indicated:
1:06
